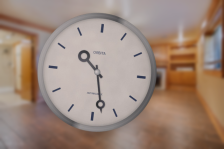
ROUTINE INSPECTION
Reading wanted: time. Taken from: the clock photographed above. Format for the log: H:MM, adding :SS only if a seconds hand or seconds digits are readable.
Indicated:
10:28
